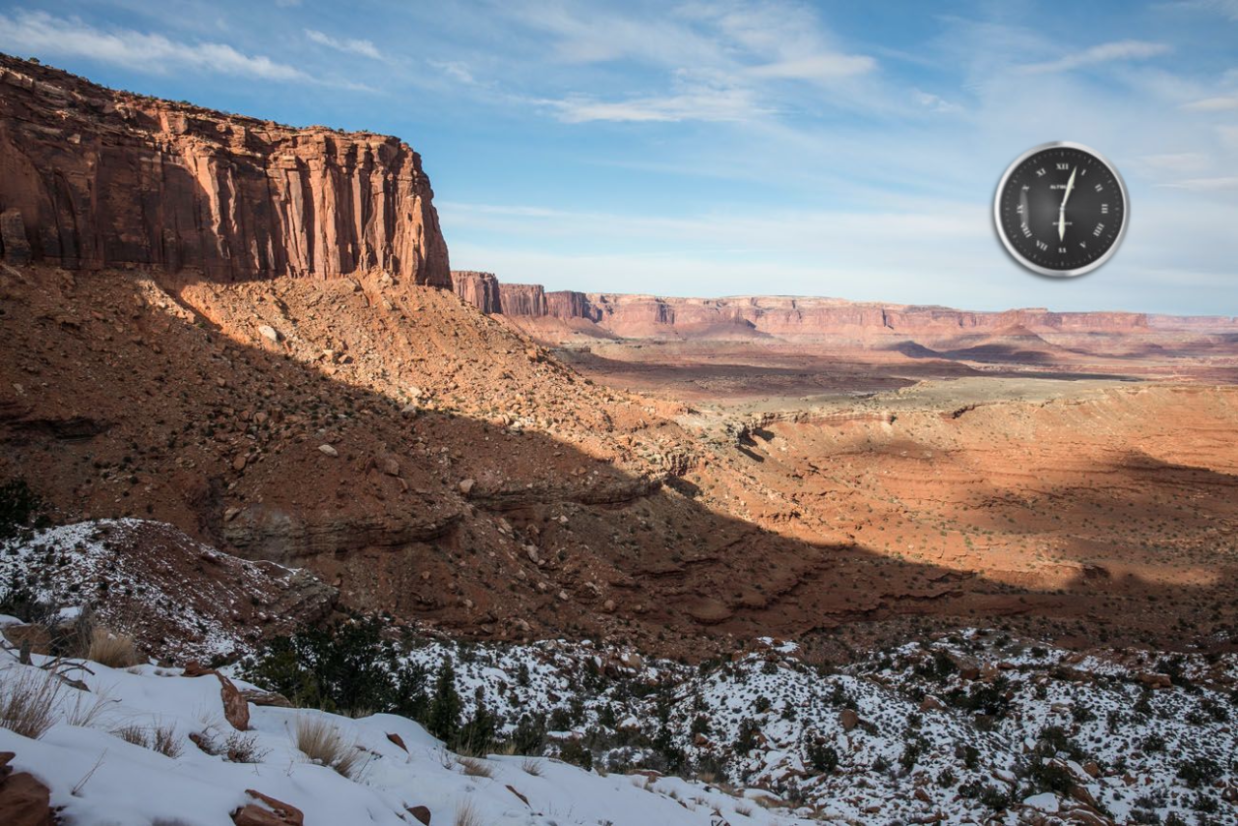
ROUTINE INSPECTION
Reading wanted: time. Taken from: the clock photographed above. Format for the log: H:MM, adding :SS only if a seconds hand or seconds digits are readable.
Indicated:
6:03
